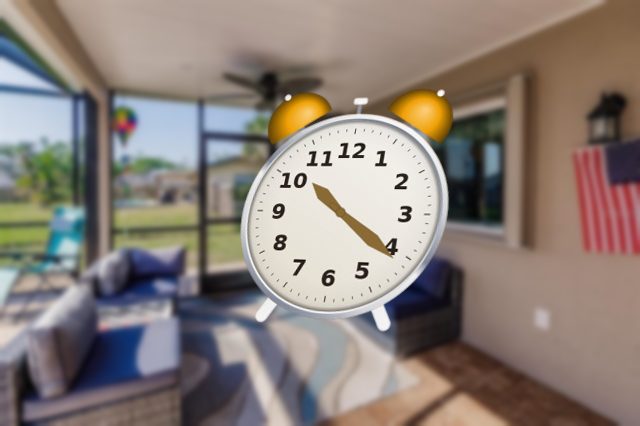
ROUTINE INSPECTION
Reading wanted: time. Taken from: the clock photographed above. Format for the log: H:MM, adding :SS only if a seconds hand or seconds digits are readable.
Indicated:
10:21
